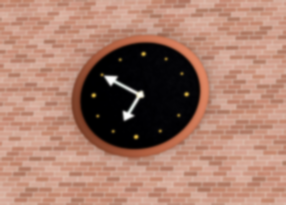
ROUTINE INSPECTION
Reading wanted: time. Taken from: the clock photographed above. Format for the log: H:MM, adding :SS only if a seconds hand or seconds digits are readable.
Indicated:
6:50
